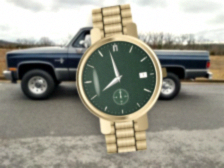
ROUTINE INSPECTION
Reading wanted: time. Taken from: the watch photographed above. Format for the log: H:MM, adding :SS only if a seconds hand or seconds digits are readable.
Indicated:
7:58
